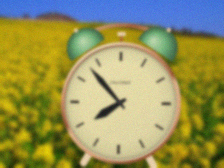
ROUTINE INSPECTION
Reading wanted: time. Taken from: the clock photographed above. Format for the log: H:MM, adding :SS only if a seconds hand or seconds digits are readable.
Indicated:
7:53
